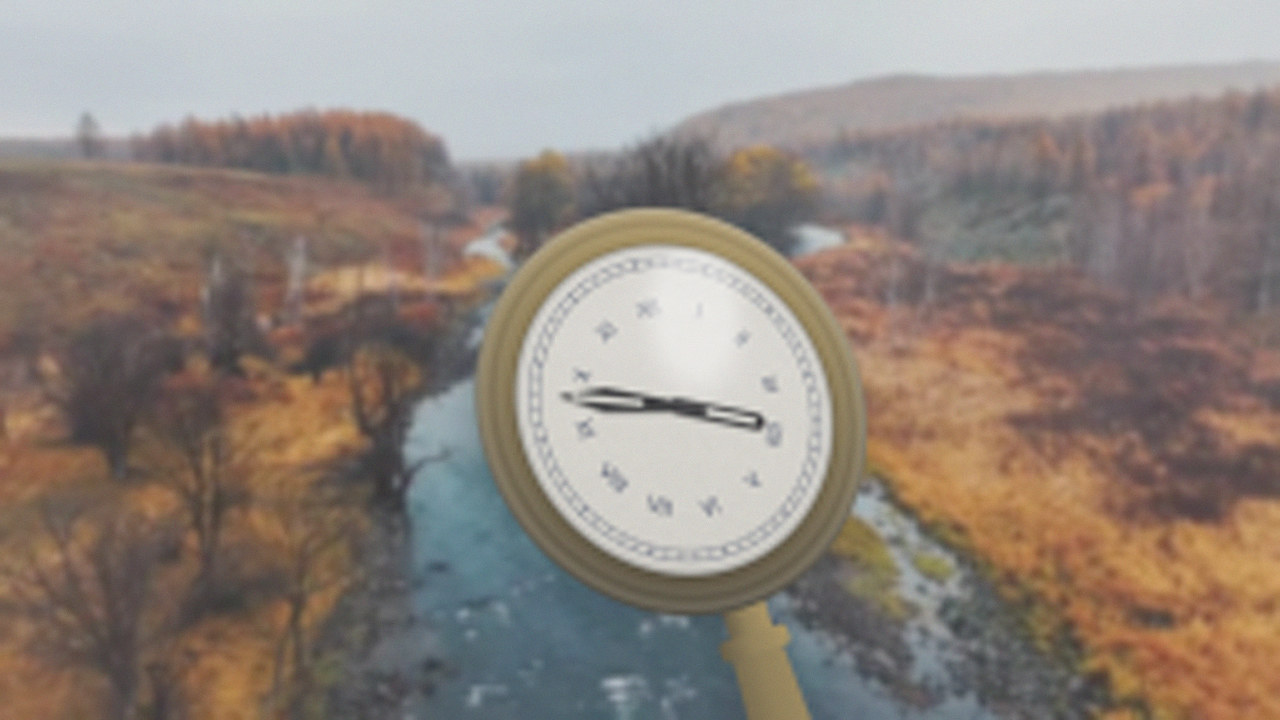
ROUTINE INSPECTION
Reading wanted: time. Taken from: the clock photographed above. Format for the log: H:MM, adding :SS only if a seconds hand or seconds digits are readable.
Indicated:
3:48
